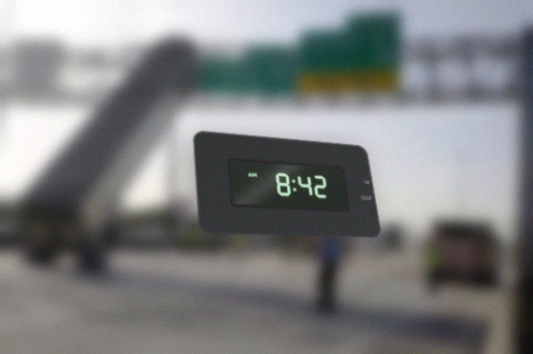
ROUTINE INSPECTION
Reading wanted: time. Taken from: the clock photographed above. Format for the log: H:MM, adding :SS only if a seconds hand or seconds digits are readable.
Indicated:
8:42
